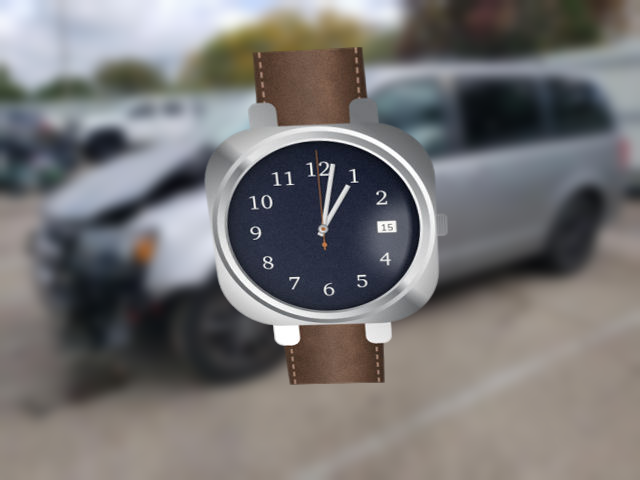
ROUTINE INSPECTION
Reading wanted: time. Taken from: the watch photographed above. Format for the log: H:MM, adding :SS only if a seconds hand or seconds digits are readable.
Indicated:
1:02:00
